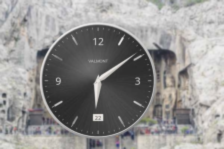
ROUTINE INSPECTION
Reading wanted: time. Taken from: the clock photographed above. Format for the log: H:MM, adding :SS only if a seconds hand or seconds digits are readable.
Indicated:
6:09
